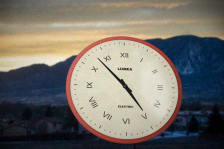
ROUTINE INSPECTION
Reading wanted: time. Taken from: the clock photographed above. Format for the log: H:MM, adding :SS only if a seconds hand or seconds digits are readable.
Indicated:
4:53
